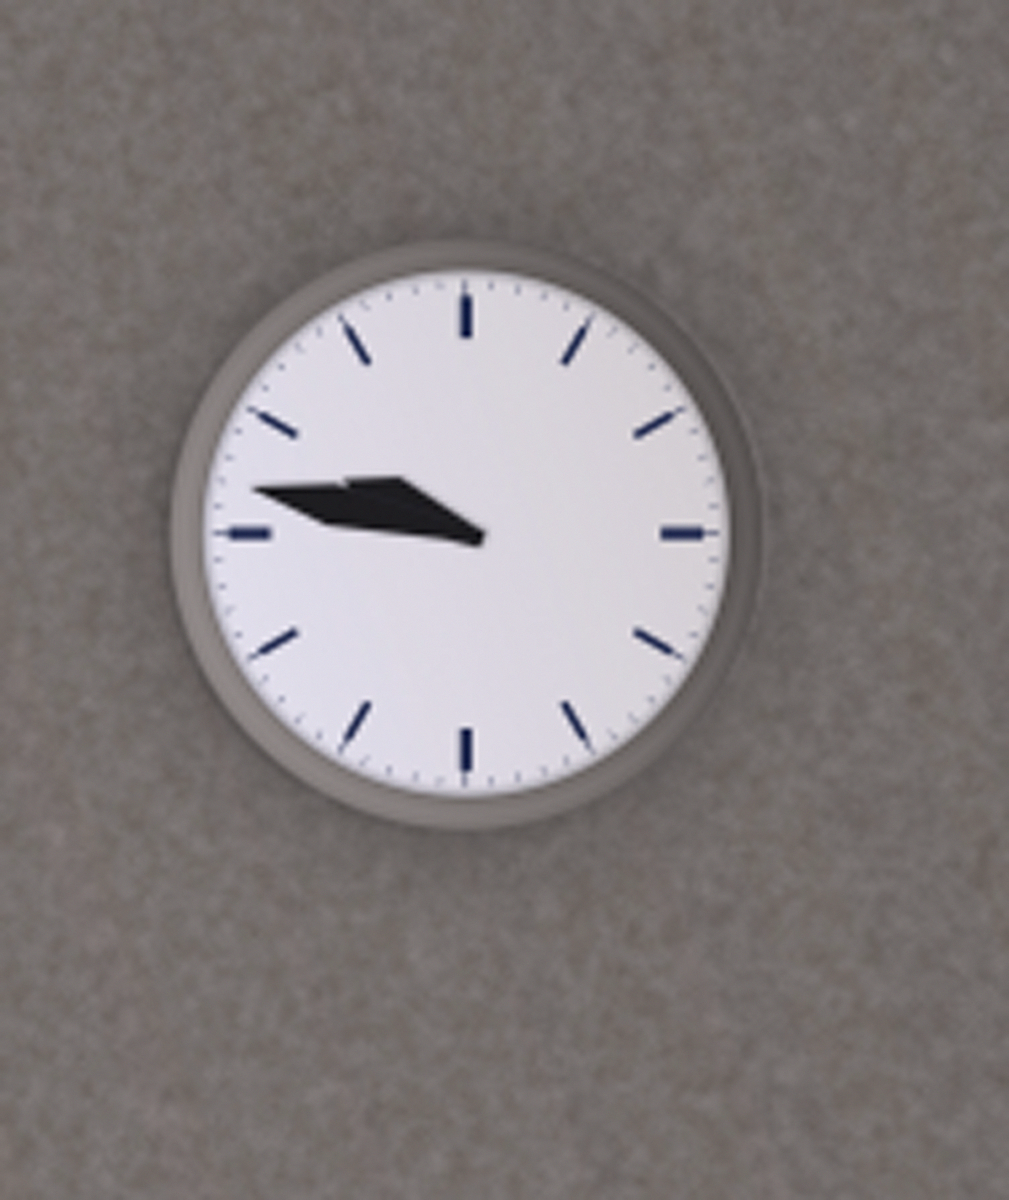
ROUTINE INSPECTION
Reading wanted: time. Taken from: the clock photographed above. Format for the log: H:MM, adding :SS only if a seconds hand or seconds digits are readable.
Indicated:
9:47
